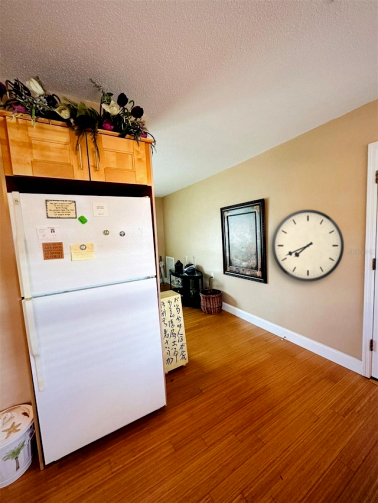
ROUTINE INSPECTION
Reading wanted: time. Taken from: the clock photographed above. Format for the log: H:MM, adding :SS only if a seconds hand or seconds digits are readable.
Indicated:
7:41
